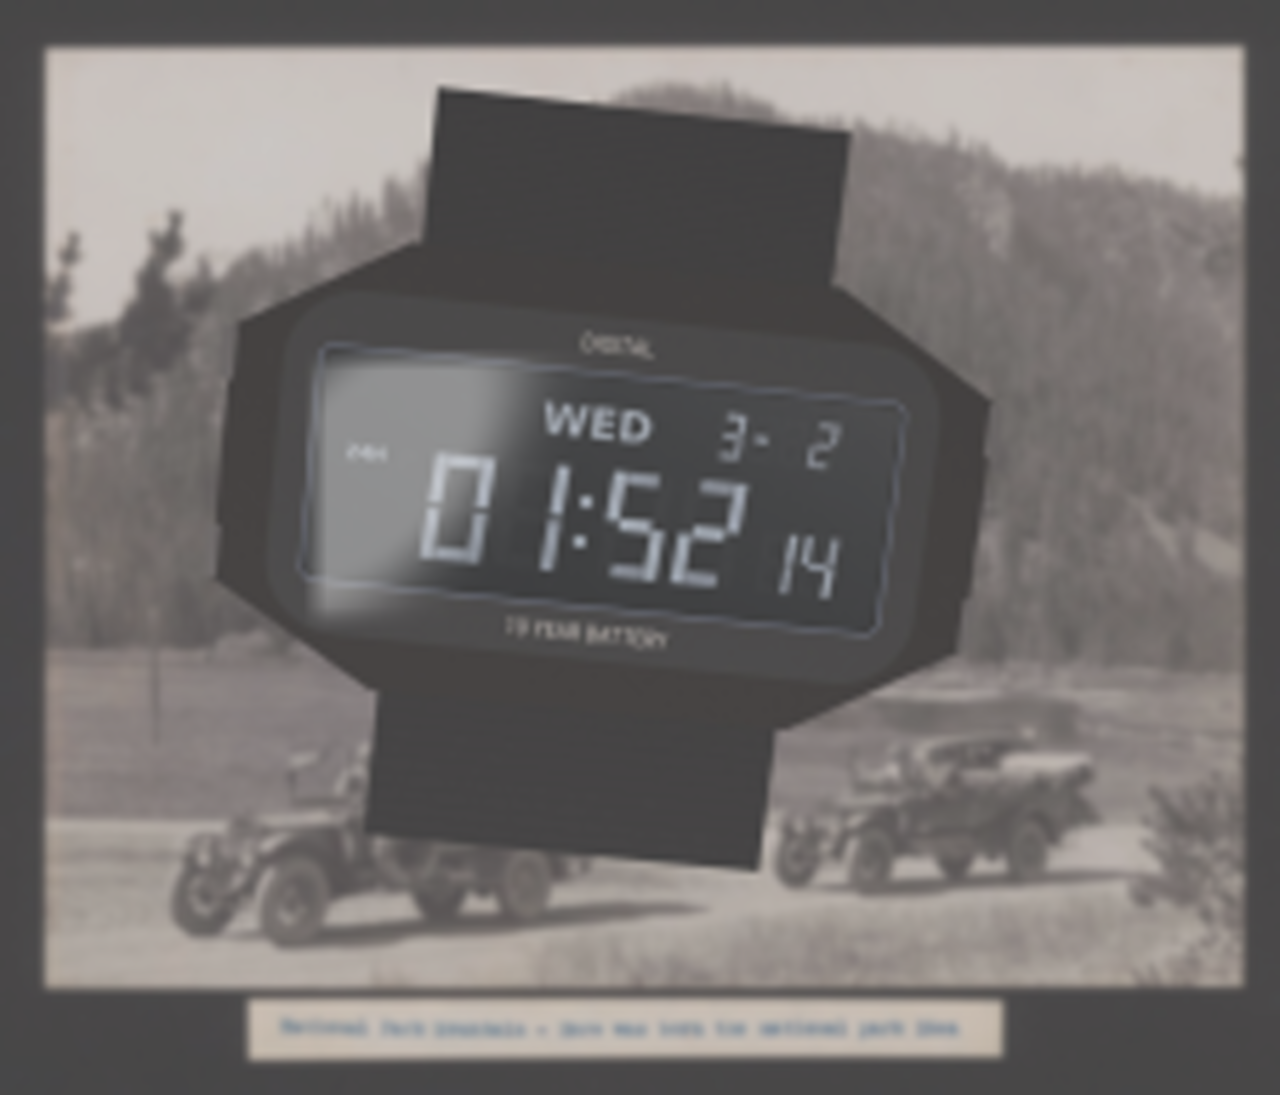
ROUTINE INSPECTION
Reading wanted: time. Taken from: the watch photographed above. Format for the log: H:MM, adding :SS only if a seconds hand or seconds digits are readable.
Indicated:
1:52:14
